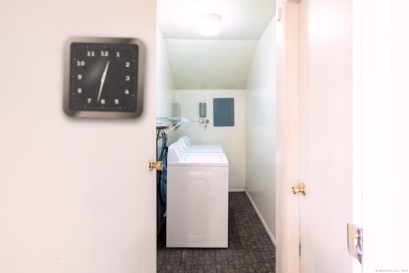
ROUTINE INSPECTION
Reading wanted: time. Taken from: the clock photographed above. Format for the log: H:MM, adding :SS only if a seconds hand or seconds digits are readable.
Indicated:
12:32
